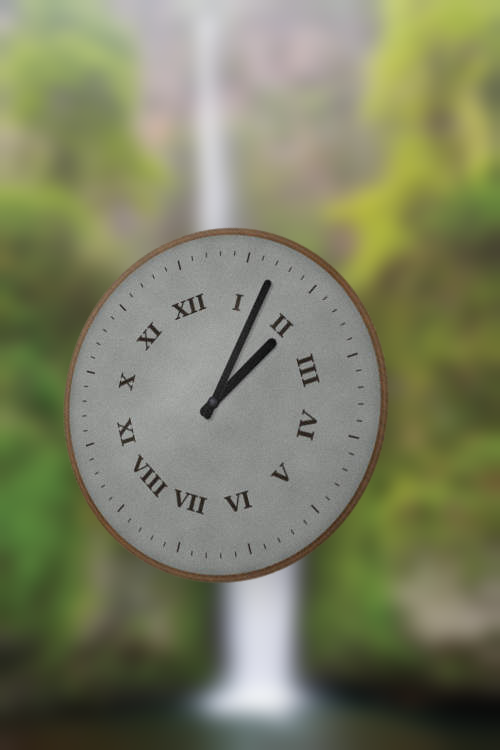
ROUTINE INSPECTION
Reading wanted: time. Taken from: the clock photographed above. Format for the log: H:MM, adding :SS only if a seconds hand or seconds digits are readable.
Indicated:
2:07
